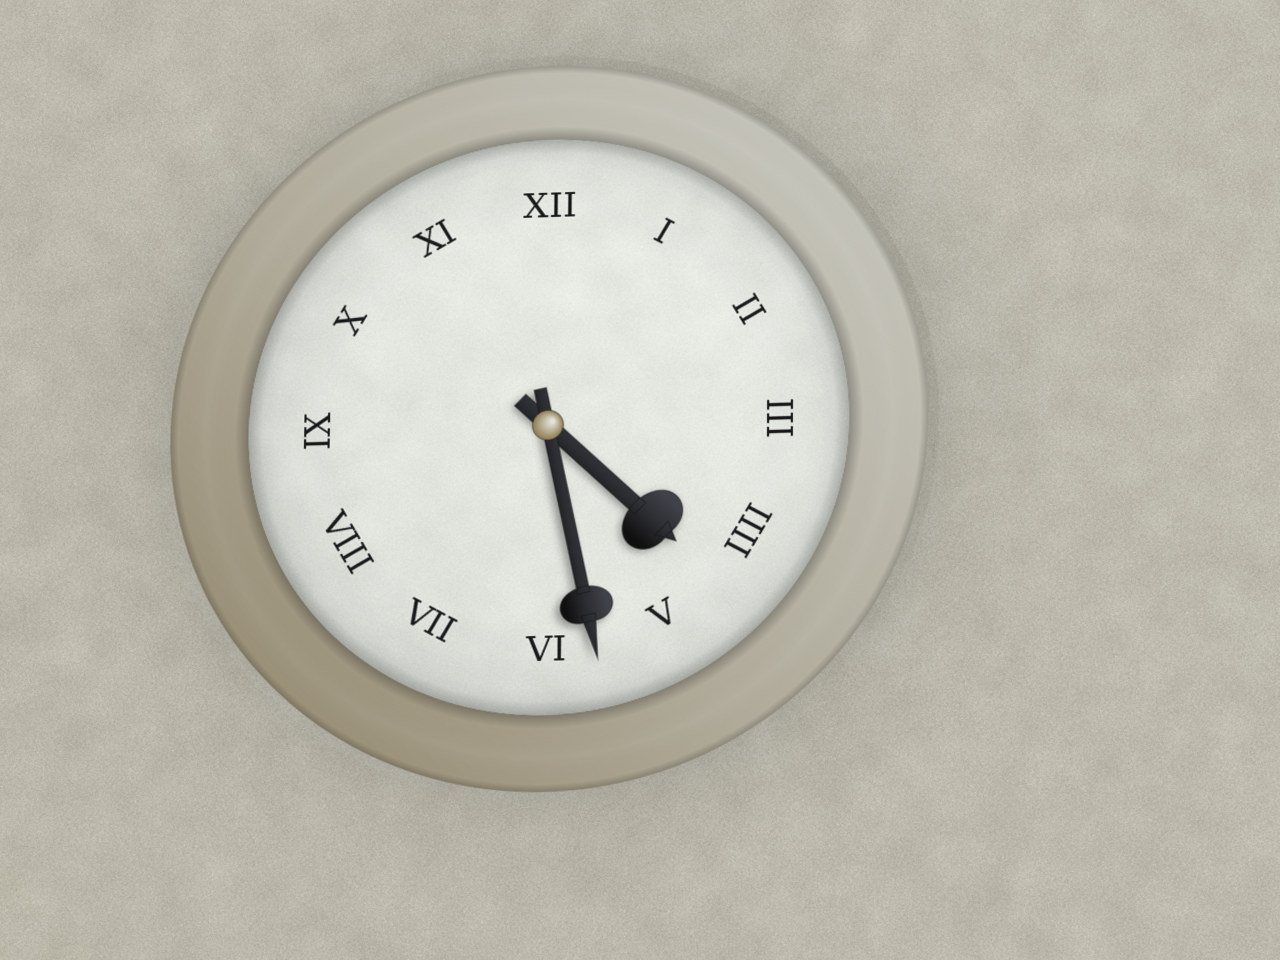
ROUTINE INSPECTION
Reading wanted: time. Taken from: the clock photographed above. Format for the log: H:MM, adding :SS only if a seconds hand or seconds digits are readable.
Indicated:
4:28
